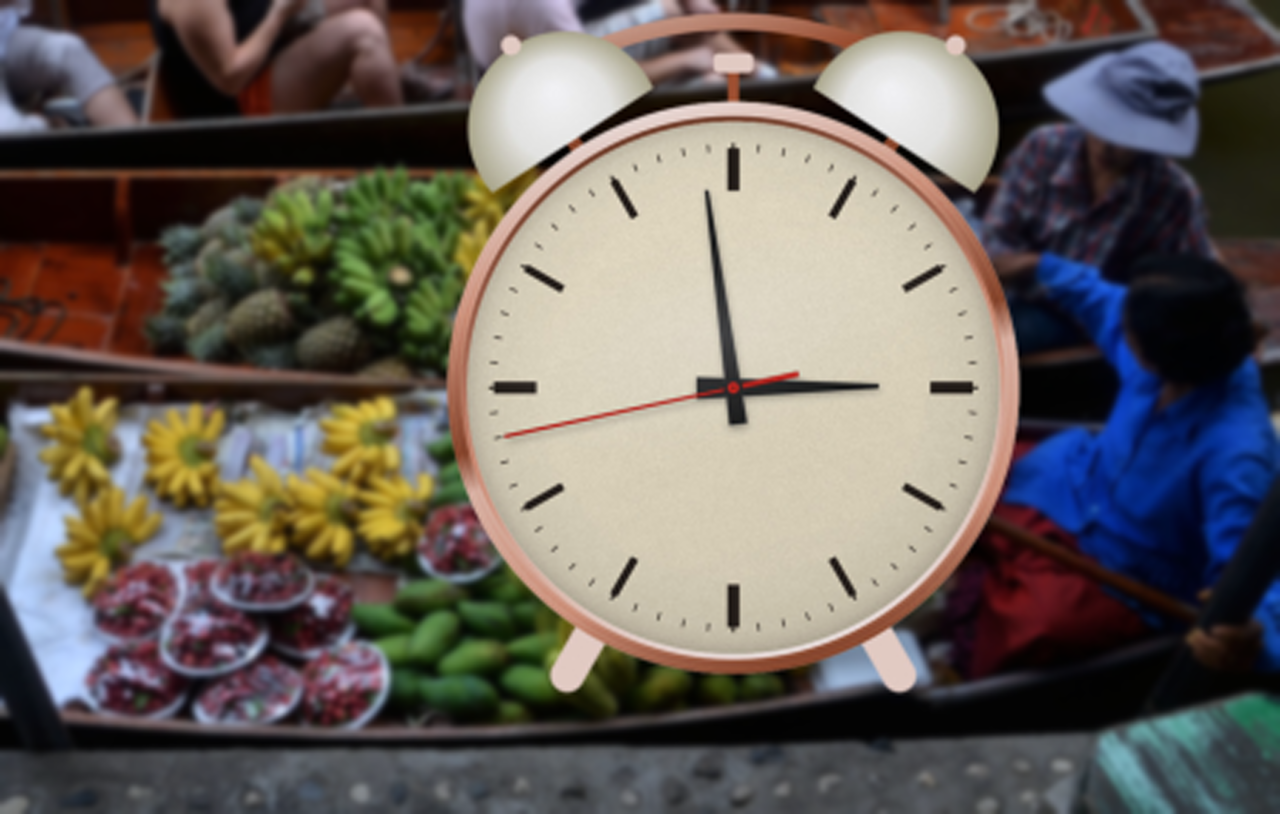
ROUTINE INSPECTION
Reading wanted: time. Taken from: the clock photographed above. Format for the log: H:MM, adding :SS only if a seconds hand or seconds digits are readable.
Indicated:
2:58:43
